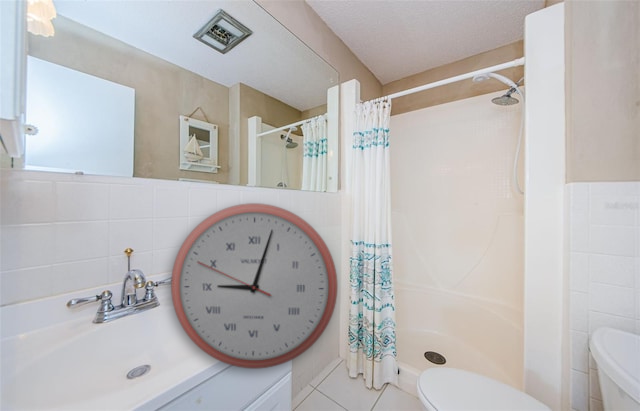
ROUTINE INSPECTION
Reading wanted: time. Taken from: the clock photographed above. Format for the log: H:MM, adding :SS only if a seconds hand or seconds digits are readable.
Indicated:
9:02:49
